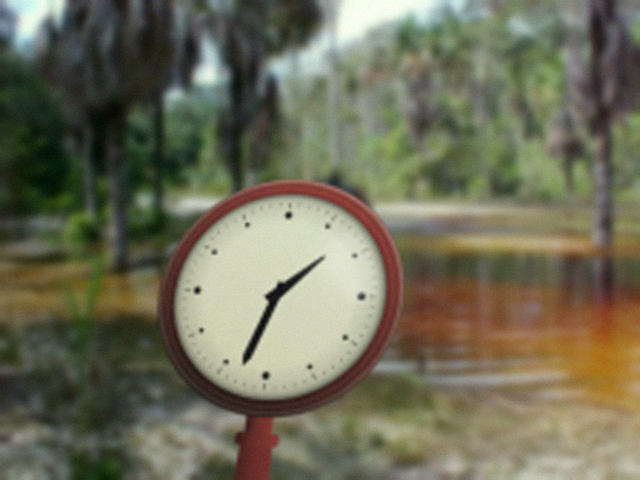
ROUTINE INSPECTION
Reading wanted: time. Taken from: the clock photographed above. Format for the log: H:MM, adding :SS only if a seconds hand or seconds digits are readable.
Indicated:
1:33
